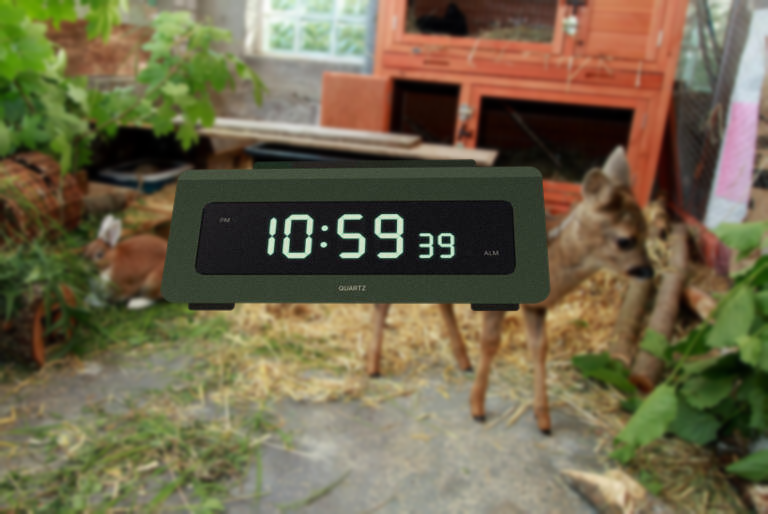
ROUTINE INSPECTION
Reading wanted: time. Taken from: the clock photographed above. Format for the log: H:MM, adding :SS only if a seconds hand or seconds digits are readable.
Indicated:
10:59:39
